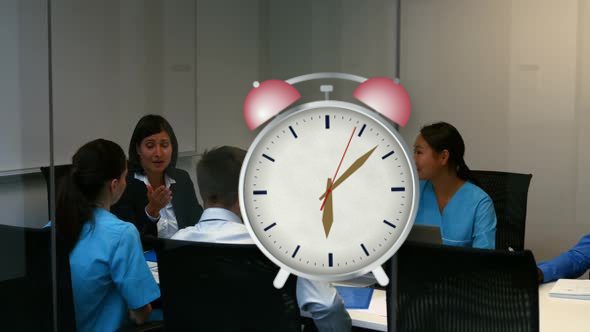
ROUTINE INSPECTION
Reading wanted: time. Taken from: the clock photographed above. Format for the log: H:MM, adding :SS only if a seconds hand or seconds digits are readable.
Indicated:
6:08:04
